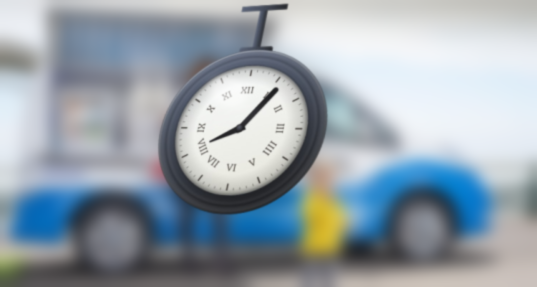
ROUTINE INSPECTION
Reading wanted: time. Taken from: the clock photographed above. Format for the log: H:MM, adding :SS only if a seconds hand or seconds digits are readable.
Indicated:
8:06
